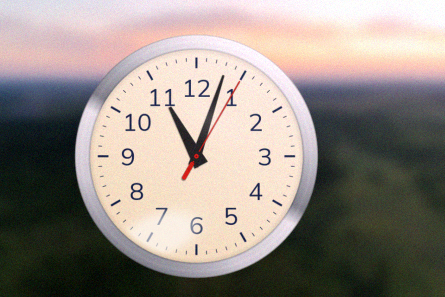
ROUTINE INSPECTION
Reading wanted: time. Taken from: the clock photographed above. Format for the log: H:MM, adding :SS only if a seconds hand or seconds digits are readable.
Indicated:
11:03:05
